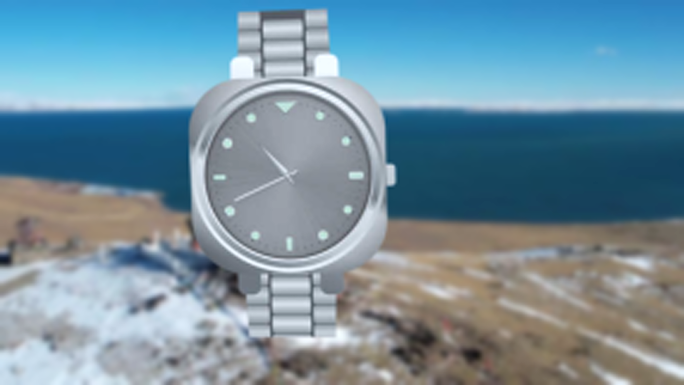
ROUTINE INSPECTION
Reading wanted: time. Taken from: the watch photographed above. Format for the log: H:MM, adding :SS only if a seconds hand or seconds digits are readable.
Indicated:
10:41
